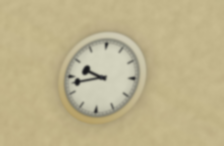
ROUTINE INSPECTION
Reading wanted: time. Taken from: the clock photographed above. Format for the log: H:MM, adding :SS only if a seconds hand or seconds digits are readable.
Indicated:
9:43
